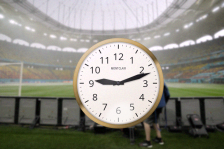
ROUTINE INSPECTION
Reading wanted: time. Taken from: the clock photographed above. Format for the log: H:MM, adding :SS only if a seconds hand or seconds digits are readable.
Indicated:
9:12
